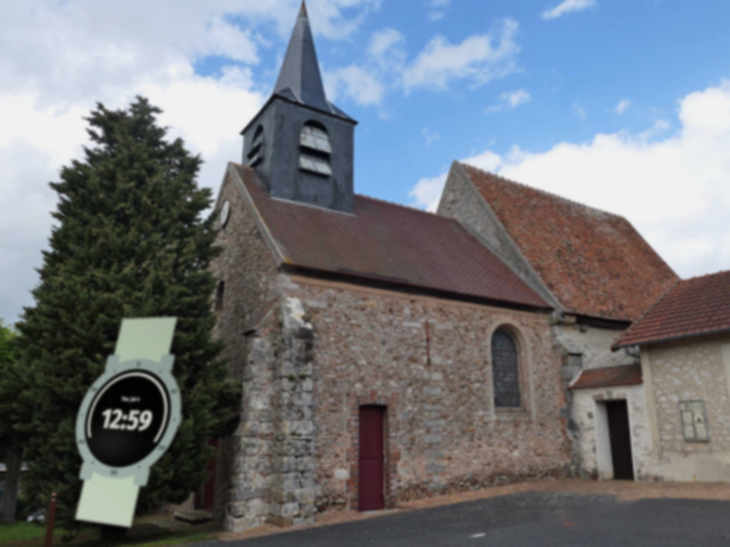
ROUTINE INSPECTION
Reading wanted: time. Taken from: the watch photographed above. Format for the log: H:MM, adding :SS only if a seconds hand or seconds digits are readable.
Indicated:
12:59
